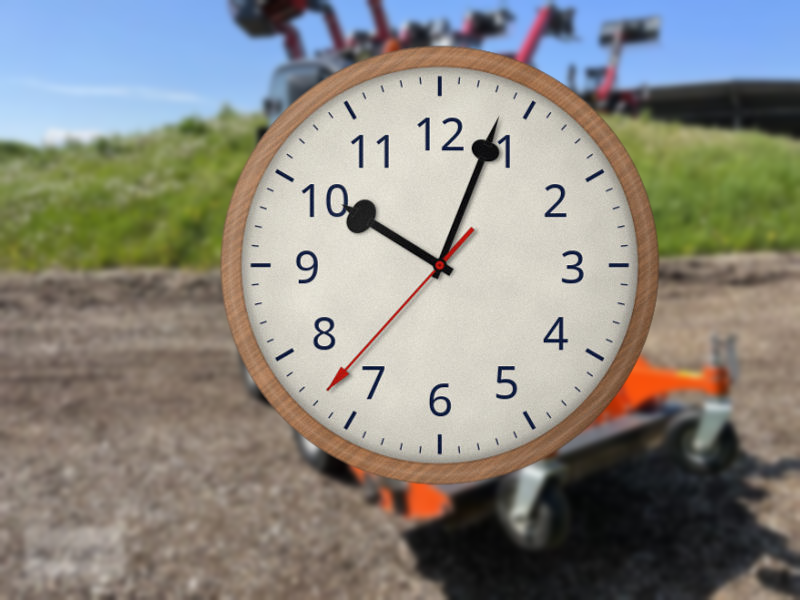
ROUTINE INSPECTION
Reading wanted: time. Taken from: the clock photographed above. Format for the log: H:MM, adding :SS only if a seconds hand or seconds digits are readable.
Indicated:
10:03:37
